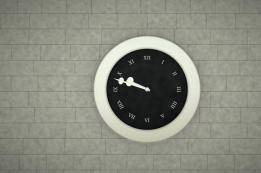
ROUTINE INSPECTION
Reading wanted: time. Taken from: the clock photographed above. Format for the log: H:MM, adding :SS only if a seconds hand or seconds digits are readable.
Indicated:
9:48
